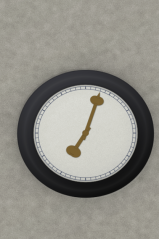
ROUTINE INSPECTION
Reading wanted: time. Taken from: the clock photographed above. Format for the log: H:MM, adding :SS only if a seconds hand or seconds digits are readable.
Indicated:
7:03
